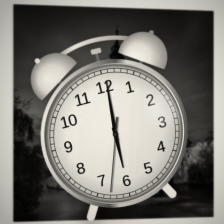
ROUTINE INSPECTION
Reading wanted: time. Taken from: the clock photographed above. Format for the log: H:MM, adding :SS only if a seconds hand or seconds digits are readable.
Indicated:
6:00:33
